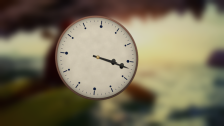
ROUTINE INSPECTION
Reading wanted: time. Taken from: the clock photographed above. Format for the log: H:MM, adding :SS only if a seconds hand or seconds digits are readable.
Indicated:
3:17
